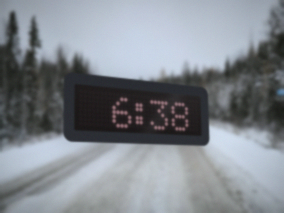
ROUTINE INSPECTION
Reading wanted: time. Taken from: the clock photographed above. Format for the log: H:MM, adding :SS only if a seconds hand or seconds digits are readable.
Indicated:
6:38
